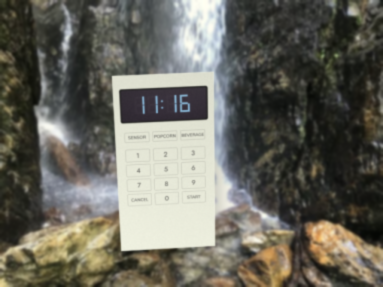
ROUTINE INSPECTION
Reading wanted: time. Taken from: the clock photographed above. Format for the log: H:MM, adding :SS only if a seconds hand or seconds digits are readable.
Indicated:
11:16
